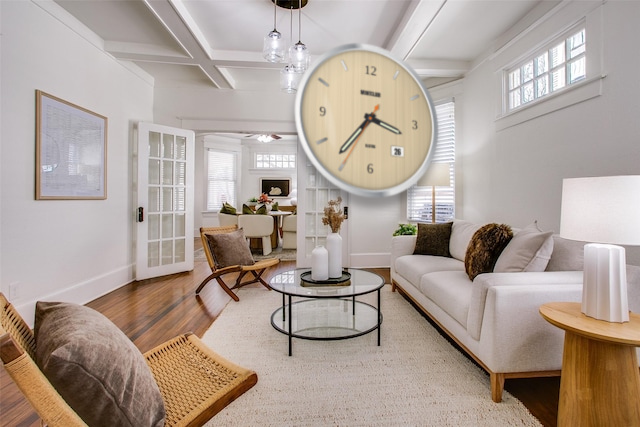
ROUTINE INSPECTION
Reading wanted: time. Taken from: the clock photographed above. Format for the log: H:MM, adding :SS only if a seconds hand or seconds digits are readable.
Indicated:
3:36:35
